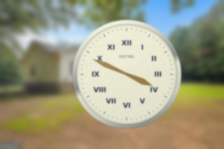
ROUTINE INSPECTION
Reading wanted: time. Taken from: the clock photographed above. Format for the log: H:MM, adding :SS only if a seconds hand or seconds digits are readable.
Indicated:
3:49
